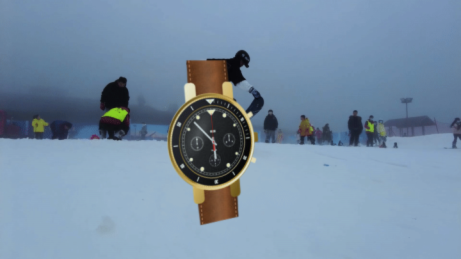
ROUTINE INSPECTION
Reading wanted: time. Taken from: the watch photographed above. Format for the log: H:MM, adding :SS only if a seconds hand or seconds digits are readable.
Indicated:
5:53
